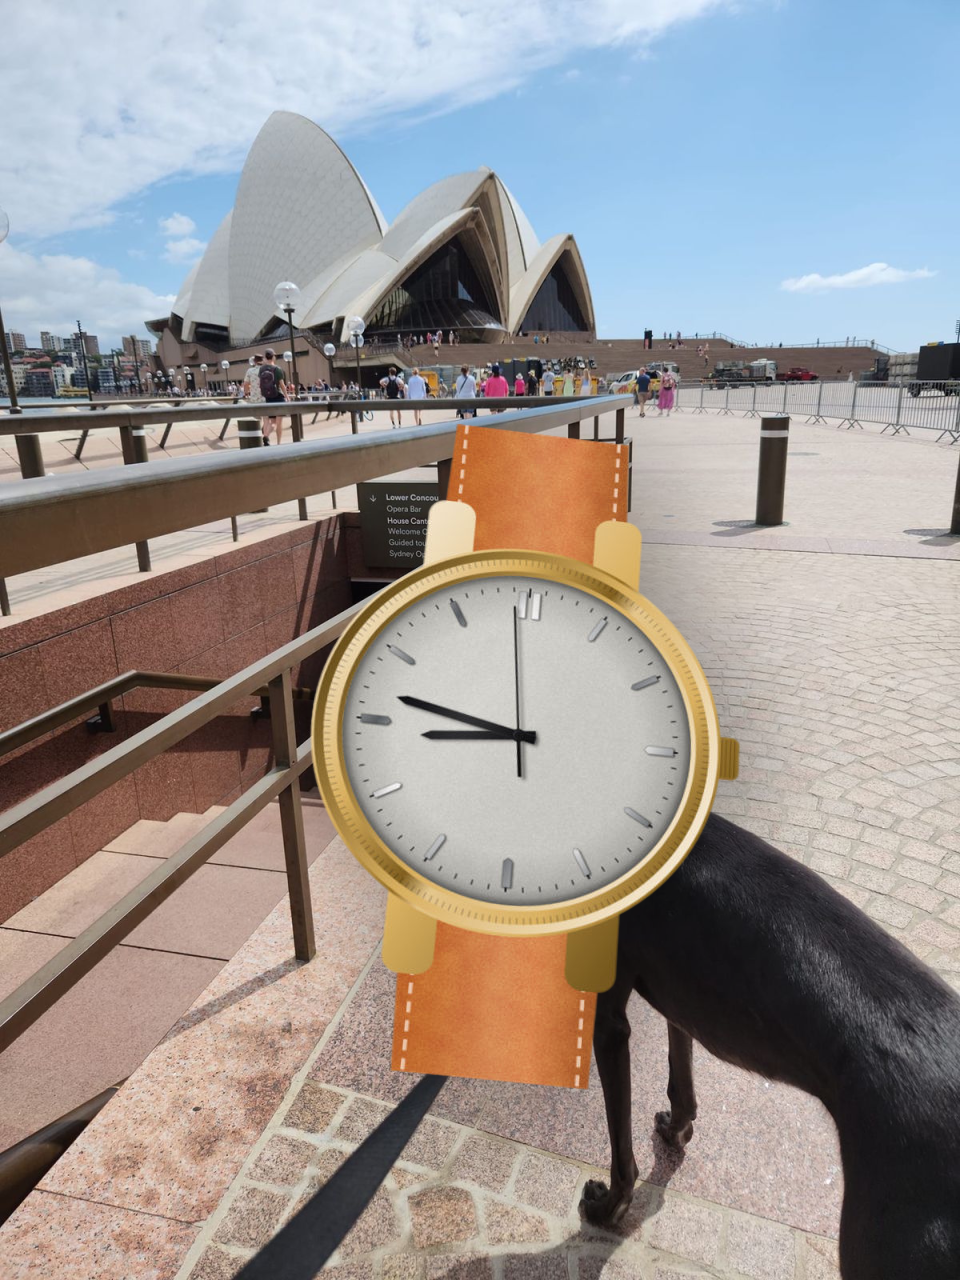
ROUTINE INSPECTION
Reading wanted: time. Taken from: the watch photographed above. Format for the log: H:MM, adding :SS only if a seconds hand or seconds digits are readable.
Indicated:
8:46:59
